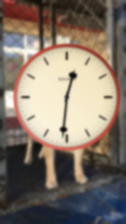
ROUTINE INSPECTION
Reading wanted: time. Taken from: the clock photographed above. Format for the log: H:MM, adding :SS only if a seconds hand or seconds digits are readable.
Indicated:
12:31
